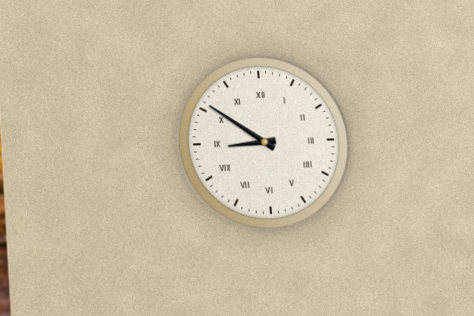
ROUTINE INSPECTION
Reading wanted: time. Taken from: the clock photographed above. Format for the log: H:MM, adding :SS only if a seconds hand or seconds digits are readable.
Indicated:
8:51
